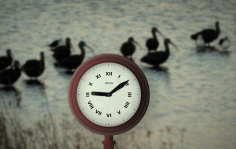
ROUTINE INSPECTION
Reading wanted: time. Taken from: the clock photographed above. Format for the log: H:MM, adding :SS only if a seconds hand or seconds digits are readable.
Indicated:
9:09
